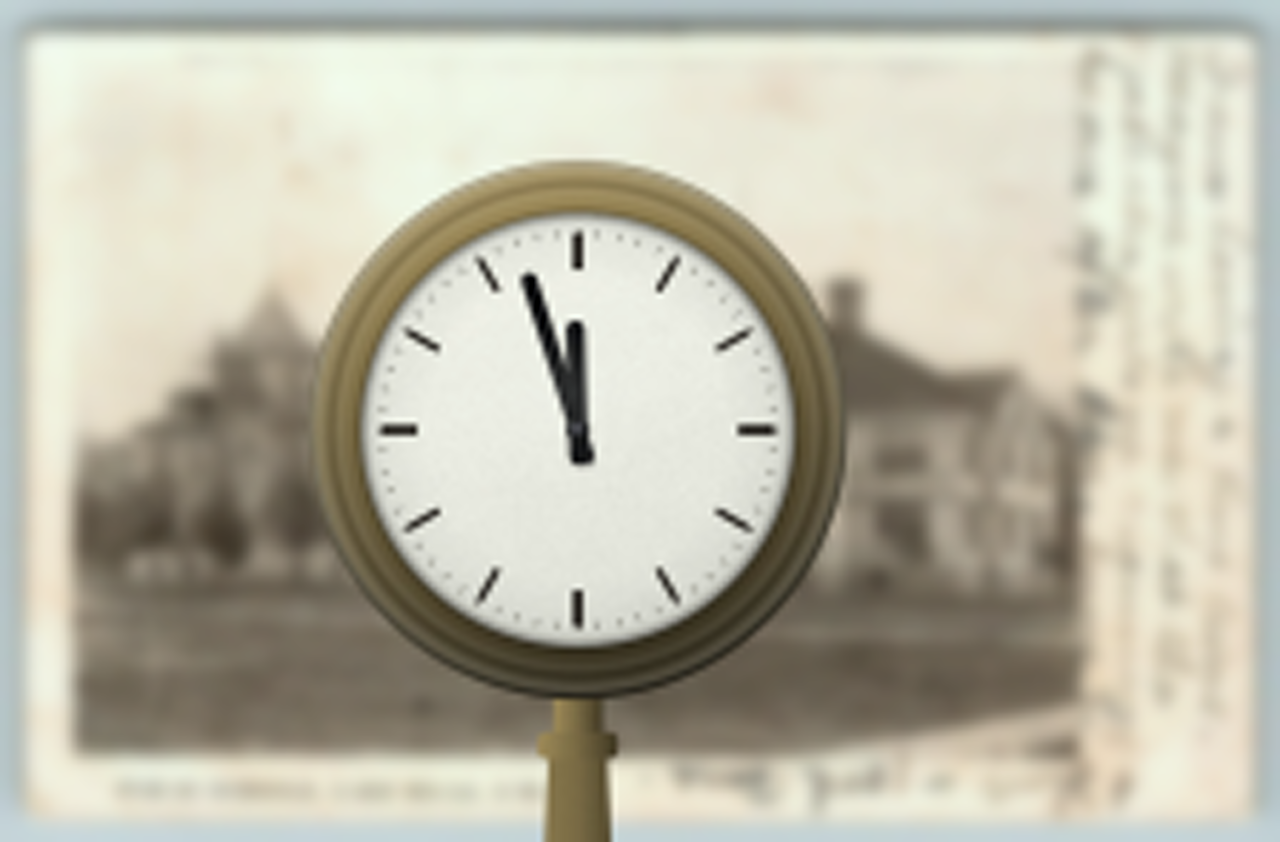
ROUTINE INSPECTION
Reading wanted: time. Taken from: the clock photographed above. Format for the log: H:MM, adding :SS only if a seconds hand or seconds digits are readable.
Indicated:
11:57
